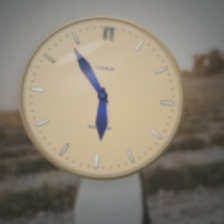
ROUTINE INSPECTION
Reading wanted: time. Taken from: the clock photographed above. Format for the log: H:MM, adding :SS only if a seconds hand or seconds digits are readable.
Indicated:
5:54
